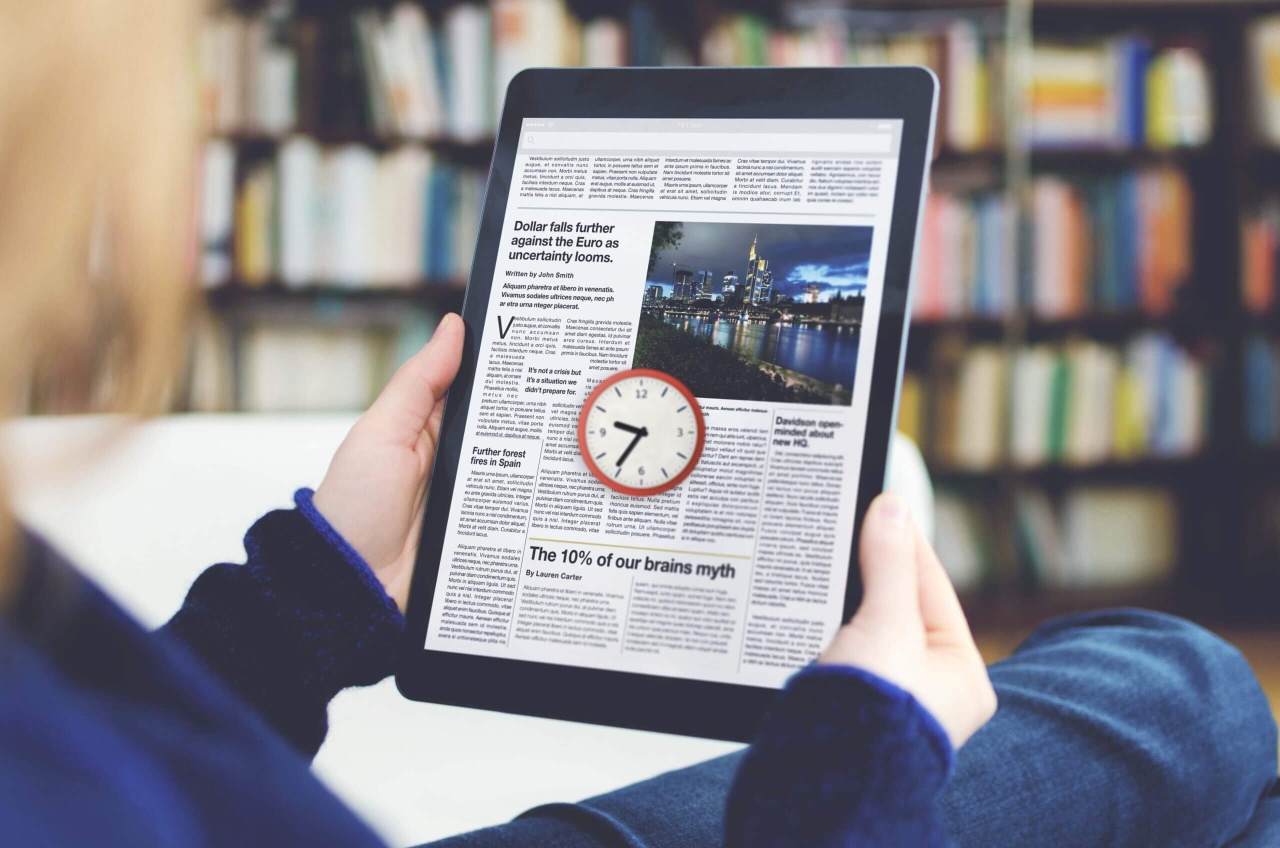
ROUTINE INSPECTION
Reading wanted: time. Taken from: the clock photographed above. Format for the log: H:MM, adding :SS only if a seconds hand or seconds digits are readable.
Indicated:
9:36
